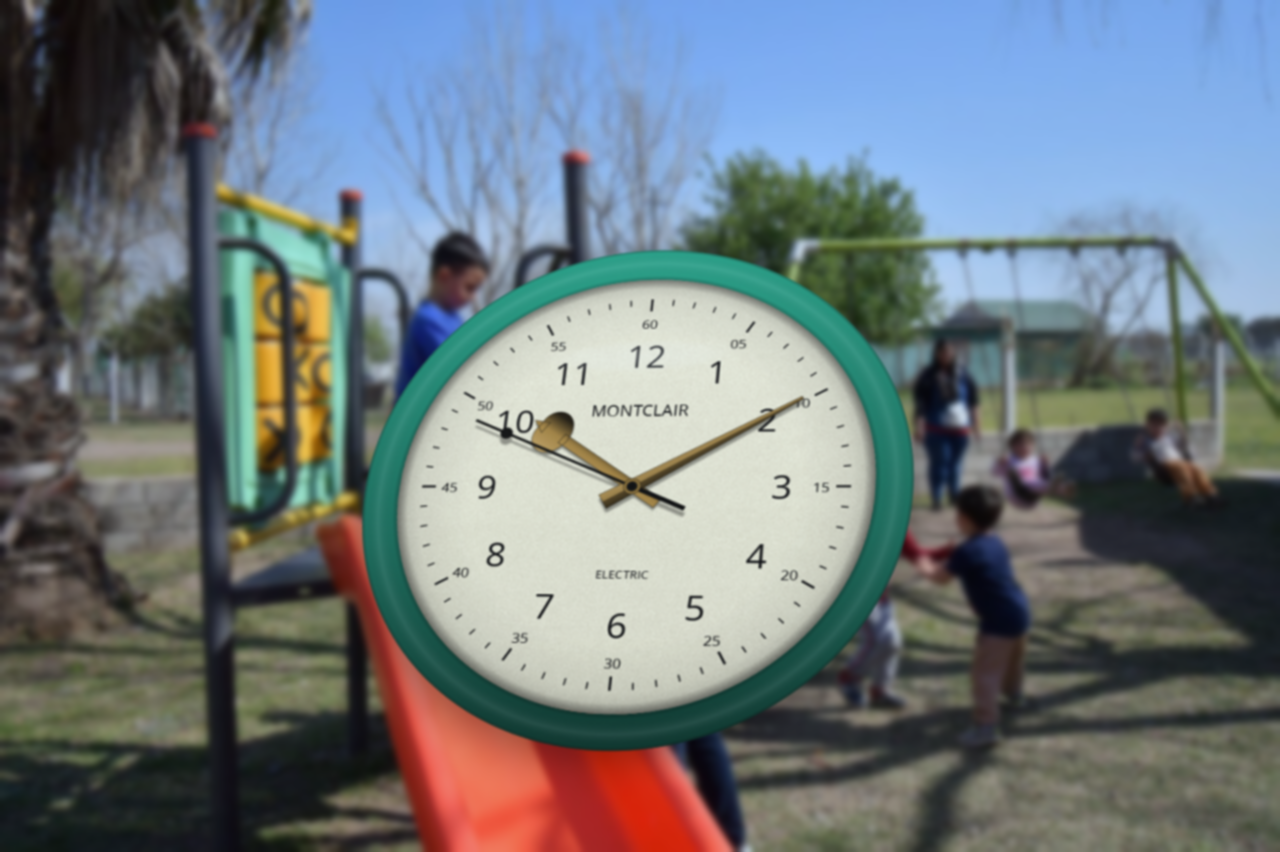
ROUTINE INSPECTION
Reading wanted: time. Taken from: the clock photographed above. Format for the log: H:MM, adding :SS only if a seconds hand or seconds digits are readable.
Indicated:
10:09:49
